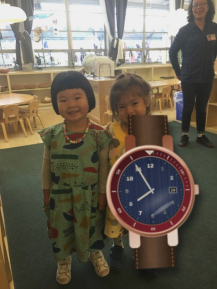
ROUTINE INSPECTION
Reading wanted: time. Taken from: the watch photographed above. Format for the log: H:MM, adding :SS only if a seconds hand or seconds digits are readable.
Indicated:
7:55
